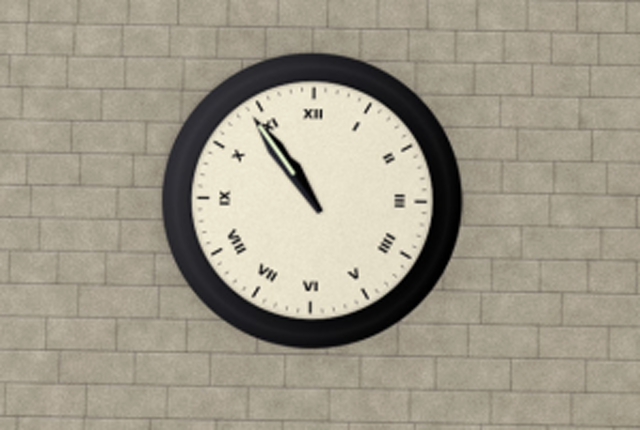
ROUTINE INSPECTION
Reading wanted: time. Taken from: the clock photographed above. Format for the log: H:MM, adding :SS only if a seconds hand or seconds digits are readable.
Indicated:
10:54
